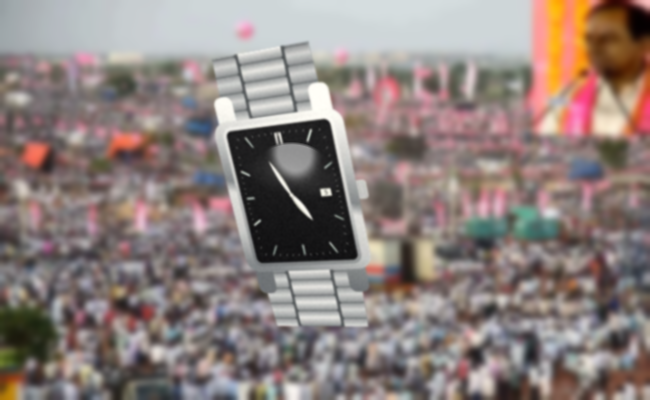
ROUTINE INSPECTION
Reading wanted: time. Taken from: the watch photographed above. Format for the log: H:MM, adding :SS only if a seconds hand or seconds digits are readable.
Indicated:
4:56
